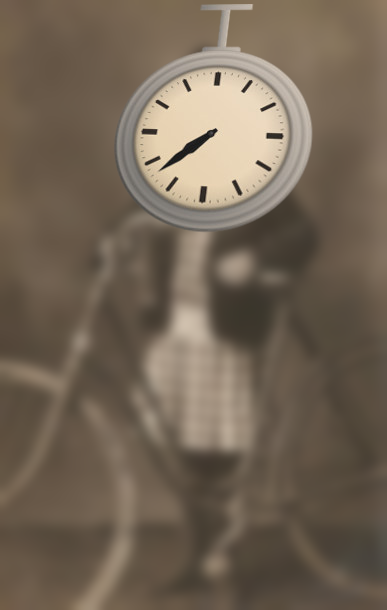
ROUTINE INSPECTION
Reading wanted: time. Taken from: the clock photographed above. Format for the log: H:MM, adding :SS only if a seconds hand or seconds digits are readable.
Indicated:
7:38
